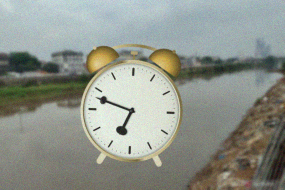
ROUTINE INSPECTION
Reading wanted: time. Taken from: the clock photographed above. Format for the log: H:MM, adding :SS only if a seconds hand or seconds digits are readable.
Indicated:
6:48
